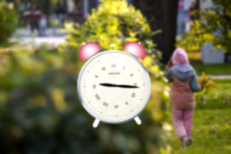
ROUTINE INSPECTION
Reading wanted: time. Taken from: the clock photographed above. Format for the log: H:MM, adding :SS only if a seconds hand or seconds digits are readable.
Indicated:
9:16
